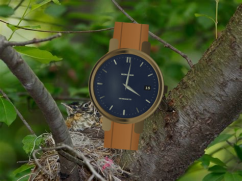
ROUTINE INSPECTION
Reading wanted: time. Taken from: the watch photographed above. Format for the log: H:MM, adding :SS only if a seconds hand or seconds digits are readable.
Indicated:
4:01
